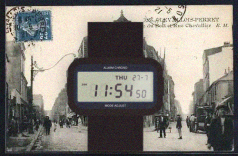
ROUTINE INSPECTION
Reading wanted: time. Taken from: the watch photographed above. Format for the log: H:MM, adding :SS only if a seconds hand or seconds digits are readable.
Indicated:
11:54:50
